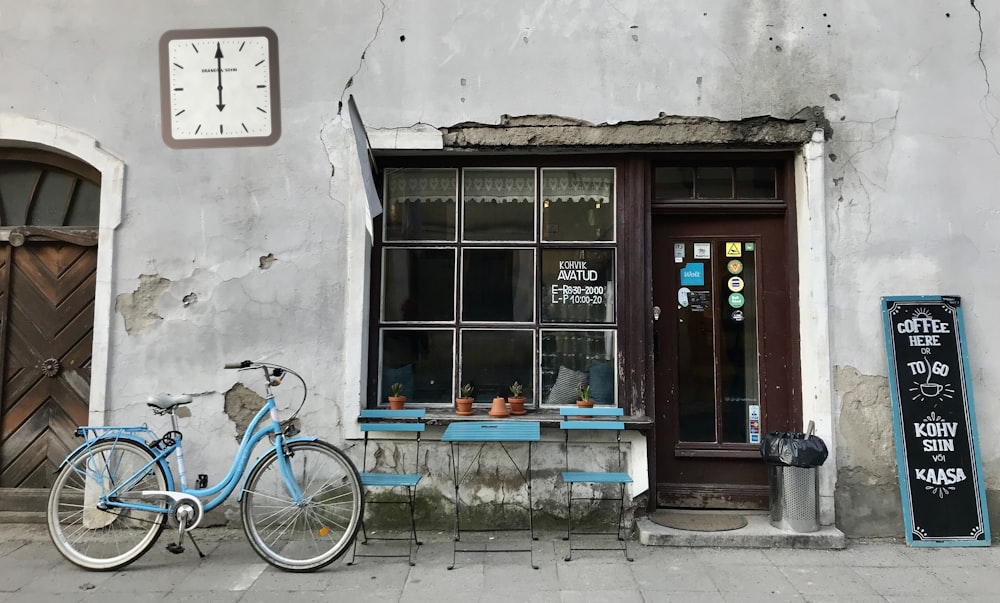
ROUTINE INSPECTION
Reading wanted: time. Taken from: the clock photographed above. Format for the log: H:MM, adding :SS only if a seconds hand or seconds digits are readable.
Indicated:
6:00
